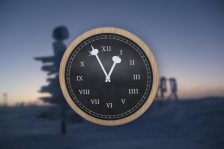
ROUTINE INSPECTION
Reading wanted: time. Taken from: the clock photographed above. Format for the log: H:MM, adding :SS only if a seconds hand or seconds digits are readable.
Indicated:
12:56
